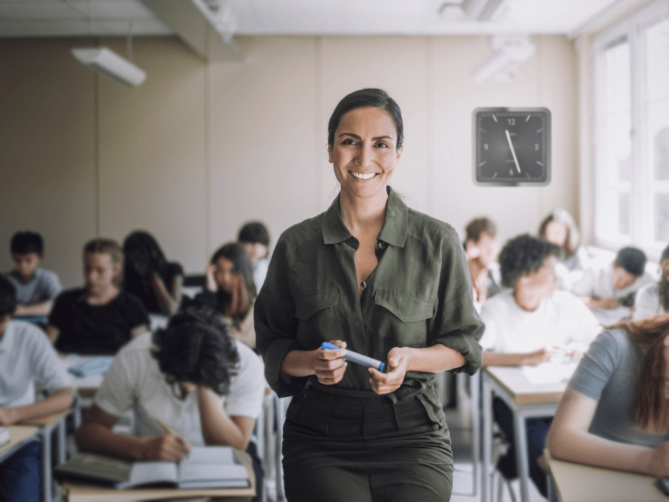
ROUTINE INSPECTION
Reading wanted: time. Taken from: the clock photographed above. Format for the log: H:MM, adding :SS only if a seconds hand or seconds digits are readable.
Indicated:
11:27
